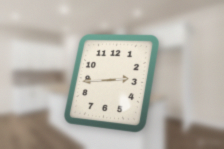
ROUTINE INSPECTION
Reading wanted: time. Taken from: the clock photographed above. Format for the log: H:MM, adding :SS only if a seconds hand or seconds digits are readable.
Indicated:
2:44
